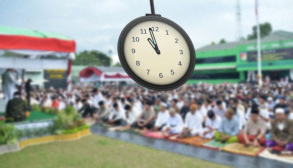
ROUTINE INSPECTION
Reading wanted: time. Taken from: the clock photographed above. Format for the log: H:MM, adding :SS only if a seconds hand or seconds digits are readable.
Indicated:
10:58
